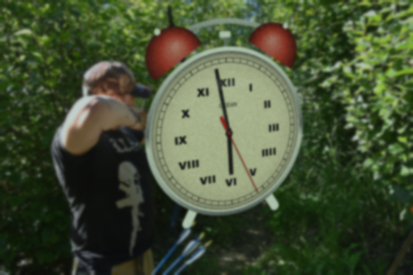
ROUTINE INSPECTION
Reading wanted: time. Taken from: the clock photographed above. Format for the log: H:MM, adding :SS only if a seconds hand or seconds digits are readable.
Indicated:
5:58:26
